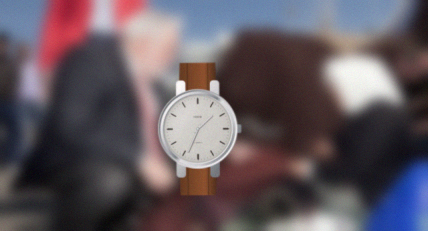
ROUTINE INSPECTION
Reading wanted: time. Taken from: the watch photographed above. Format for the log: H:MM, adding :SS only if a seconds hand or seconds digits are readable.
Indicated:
1:34
